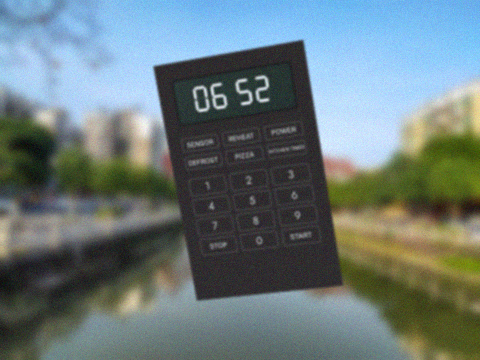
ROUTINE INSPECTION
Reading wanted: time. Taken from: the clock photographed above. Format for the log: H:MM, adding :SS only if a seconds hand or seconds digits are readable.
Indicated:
6:52
